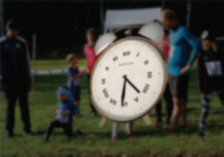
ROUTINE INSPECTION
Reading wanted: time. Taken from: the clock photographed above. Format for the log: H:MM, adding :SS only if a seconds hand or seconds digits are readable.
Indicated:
4:31
